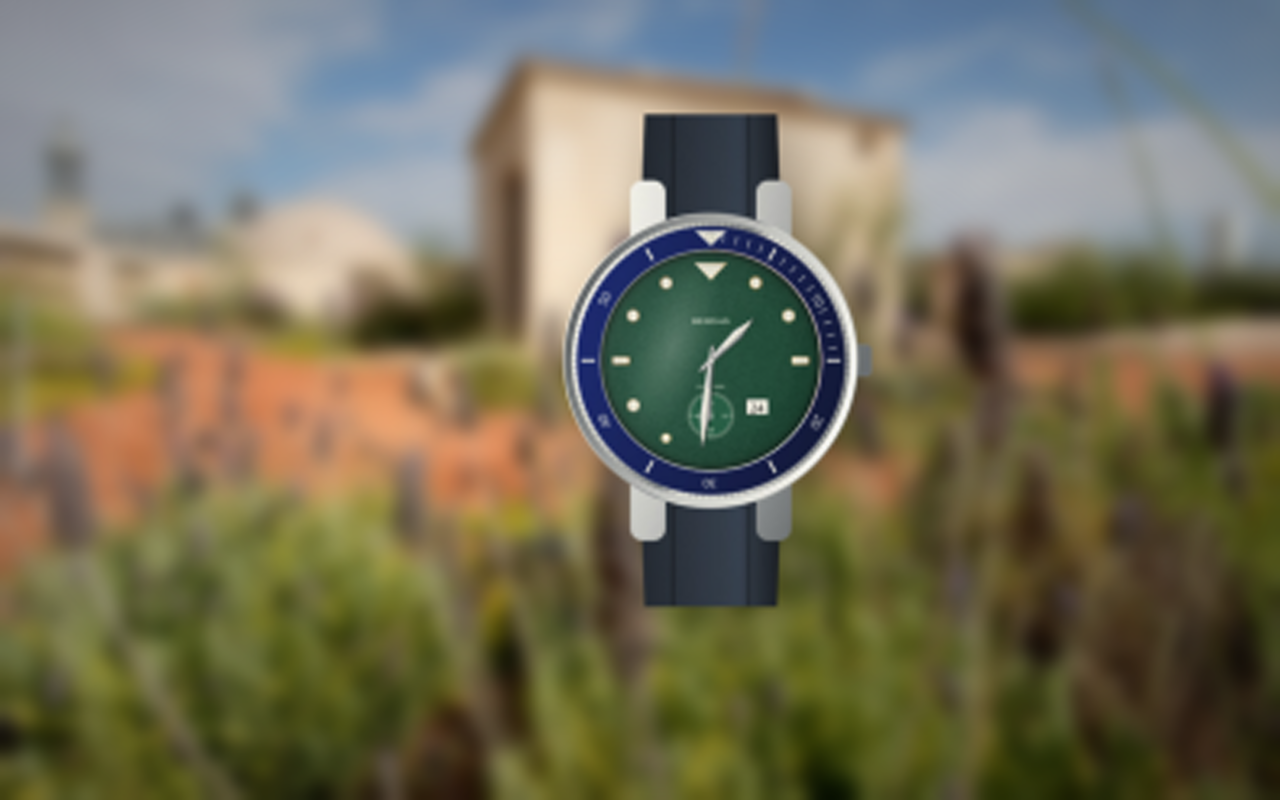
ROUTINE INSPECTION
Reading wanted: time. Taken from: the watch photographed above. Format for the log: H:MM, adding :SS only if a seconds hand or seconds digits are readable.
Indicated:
1:31
